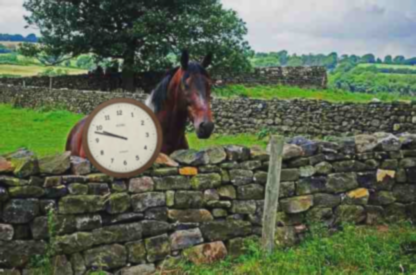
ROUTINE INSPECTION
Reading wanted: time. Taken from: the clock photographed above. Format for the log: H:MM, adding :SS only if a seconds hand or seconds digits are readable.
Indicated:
9:48
